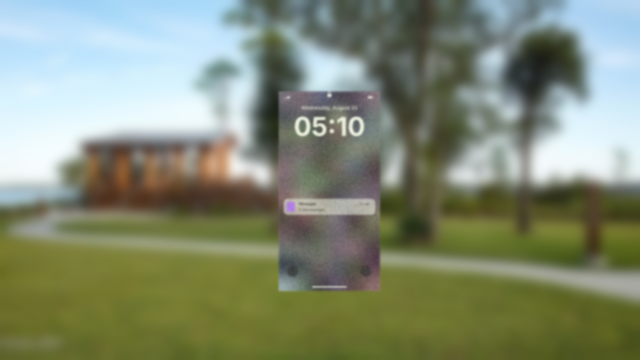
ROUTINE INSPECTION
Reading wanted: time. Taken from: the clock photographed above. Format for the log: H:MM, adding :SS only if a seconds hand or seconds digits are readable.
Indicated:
5:10
